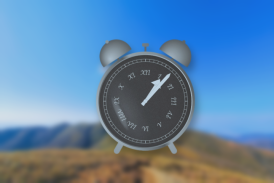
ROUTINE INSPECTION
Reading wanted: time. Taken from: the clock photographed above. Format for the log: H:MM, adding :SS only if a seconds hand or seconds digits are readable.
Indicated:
1:07
